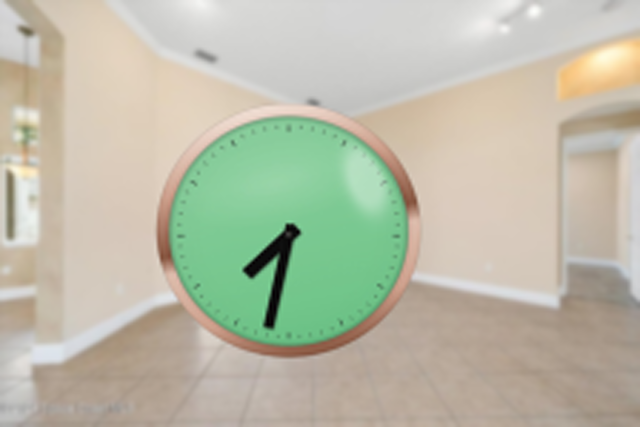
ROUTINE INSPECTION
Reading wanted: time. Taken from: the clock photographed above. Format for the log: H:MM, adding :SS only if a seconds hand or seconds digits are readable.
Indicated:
7:32
